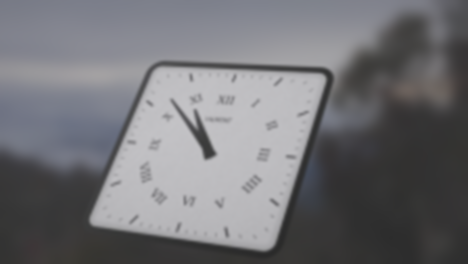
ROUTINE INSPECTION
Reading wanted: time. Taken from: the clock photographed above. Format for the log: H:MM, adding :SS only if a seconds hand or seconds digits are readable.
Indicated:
10:52
